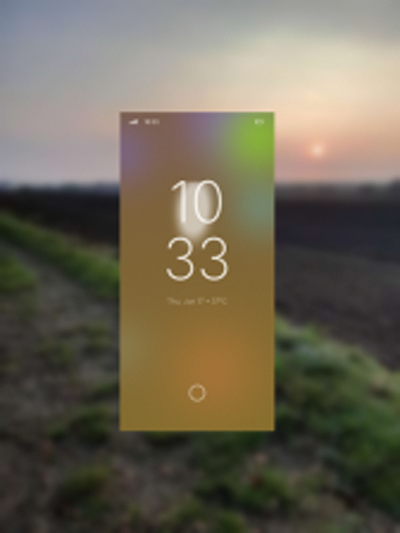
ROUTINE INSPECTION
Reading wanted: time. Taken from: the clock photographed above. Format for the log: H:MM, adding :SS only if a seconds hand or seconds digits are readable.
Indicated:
10:33
